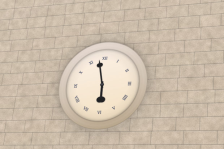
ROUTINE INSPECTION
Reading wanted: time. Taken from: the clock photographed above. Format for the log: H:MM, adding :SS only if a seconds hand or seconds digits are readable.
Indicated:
5:58
